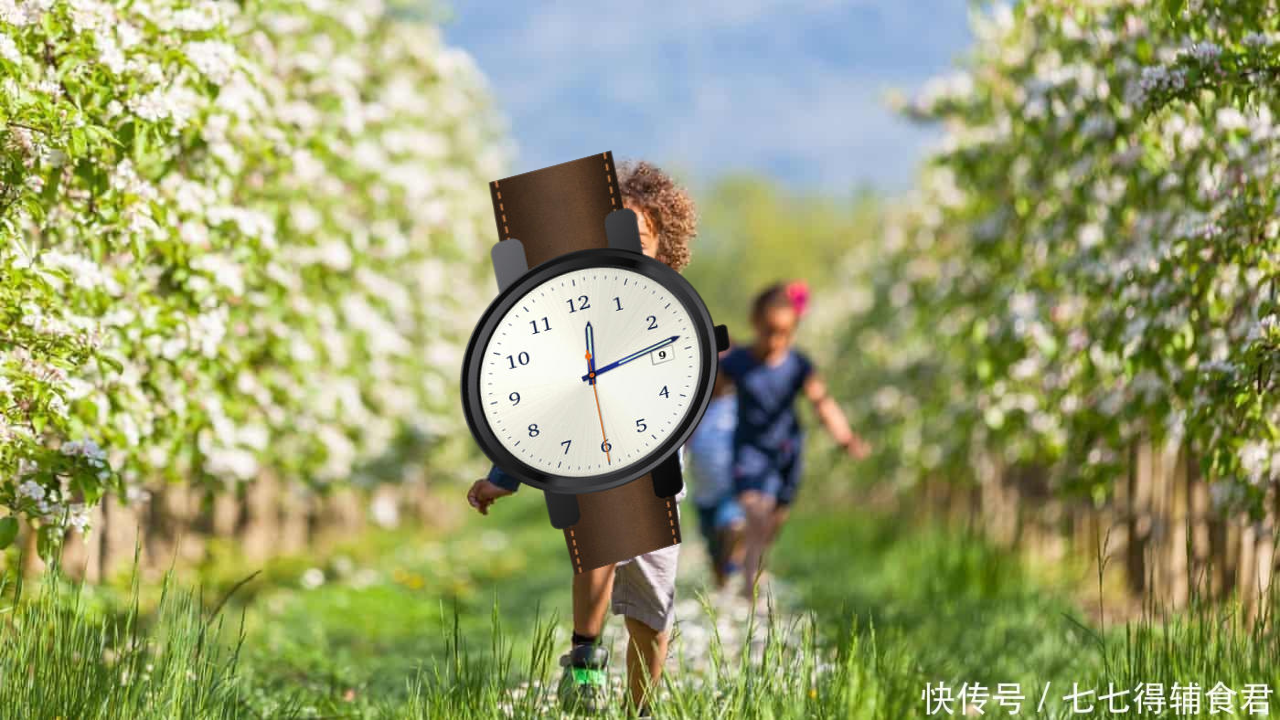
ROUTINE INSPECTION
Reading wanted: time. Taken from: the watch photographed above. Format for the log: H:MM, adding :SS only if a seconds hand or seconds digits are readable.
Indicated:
12:13:30
